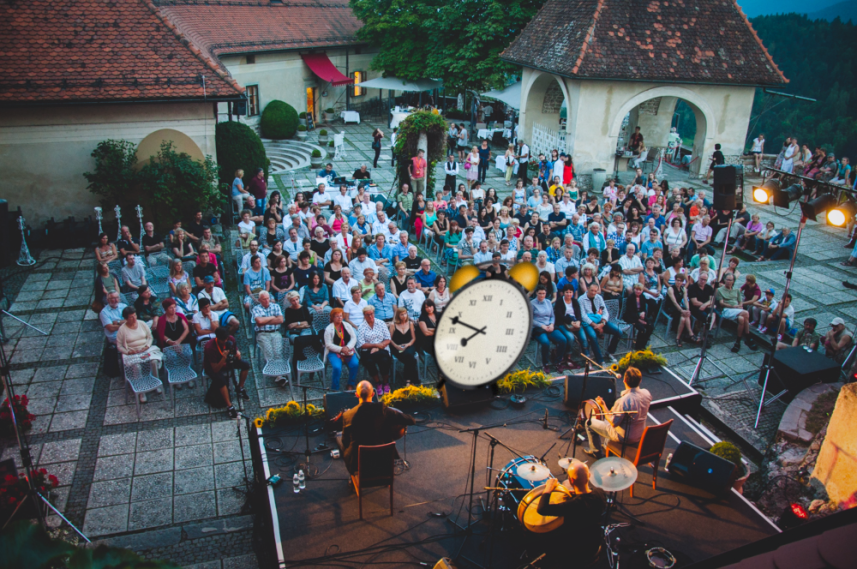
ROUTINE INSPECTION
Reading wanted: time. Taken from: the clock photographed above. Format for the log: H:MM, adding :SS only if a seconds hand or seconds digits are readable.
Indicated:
7:48
